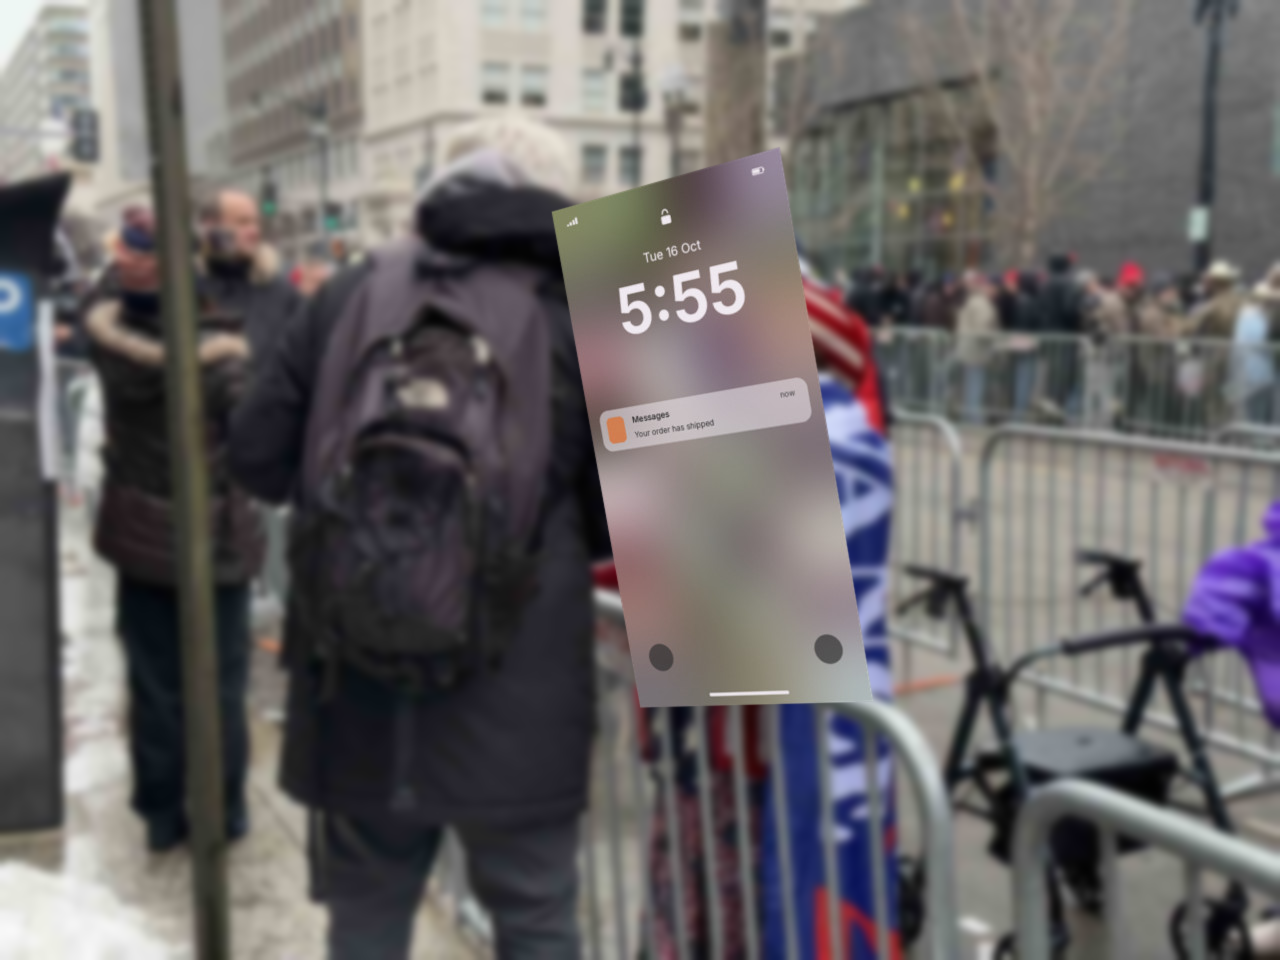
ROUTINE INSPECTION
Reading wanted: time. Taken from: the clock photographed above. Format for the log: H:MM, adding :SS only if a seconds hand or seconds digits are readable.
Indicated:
5:55
